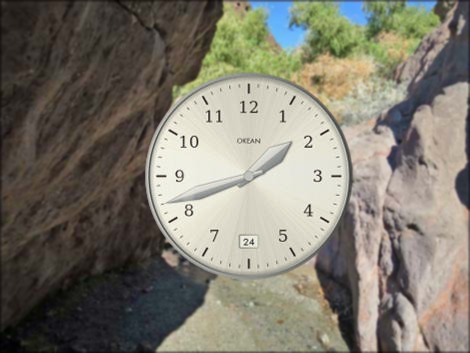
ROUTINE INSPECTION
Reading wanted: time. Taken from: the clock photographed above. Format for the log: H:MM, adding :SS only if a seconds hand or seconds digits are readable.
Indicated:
1:42
